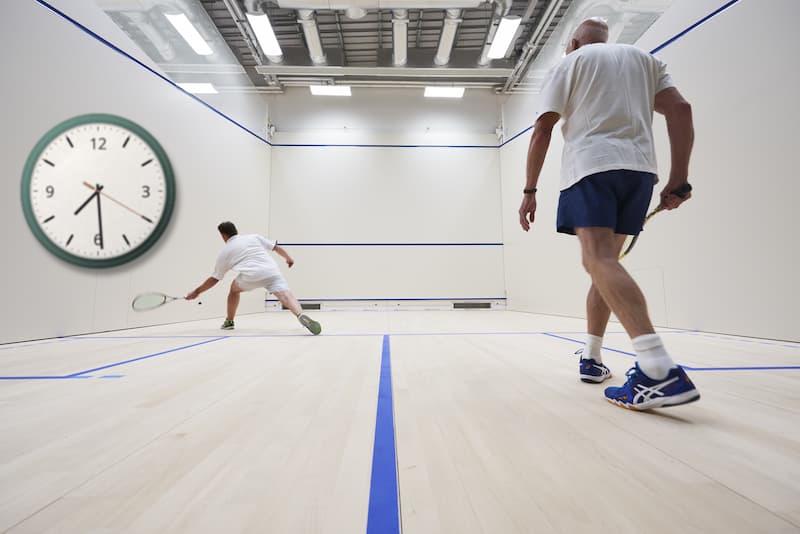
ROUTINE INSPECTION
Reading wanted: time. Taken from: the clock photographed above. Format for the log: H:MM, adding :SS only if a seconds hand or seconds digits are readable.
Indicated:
7:29:20
